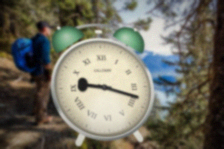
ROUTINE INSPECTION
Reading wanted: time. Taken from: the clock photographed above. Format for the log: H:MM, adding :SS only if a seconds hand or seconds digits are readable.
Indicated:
9:18
